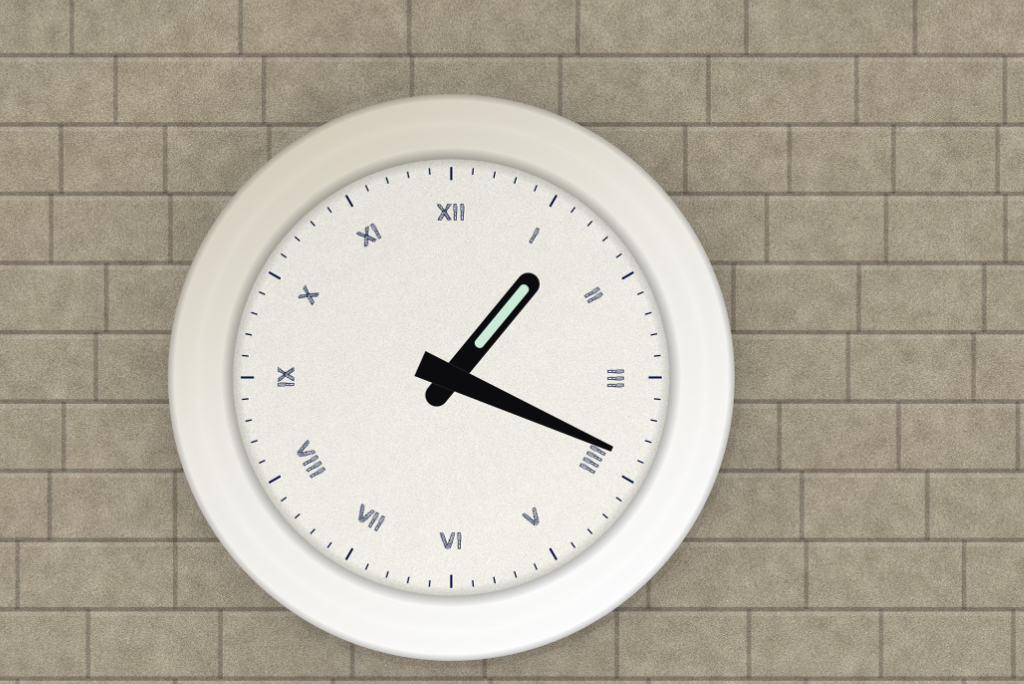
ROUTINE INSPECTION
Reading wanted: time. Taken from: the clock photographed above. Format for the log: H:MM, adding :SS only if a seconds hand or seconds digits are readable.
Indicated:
1:19
